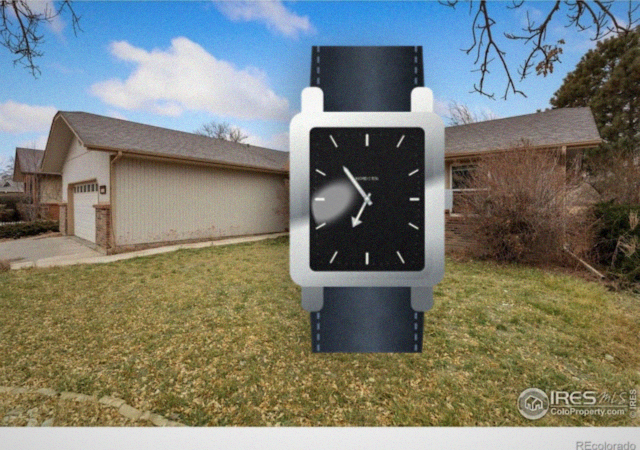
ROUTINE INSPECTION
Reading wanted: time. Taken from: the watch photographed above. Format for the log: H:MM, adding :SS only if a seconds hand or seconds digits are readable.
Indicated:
6:54
